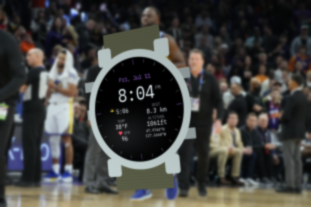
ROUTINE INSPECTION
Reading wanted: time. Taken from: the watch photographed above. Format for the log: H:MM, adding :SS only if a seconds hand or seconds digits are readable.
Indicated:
8:04
